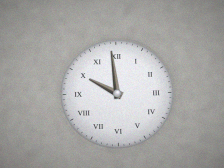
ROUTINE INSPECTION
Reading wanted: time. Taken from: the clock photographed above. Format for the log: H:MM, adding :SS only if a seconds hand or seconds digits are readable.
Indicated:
9:59
